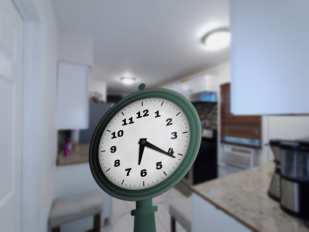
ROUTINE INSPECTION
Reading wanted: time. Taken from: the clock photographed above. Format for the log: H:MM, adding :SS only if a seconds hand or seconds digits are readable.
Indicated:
6:21
